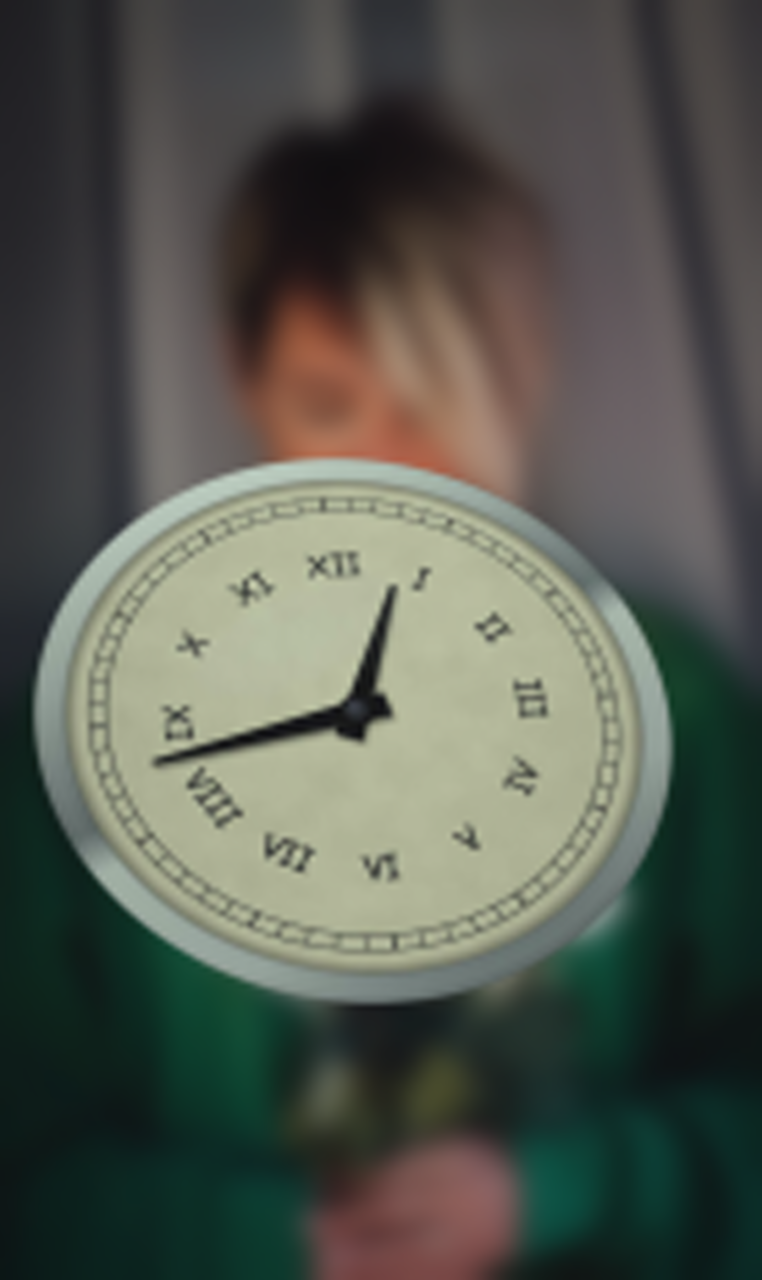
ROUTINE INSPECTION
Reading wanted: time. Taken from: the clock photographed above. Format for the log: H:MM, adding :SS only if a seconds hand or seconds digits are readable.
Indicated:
12:43
